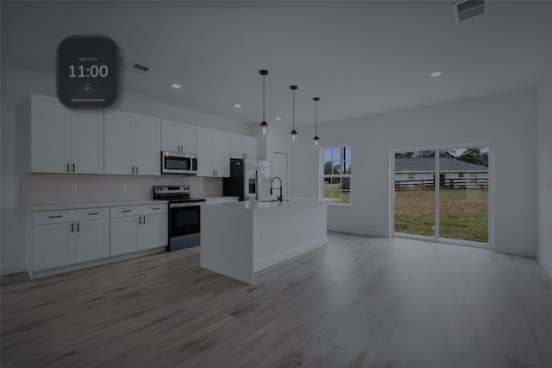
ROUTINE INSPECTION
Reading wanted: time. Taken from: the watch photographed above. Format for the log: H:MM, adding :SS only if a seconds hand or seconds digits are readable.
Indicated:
11:00
